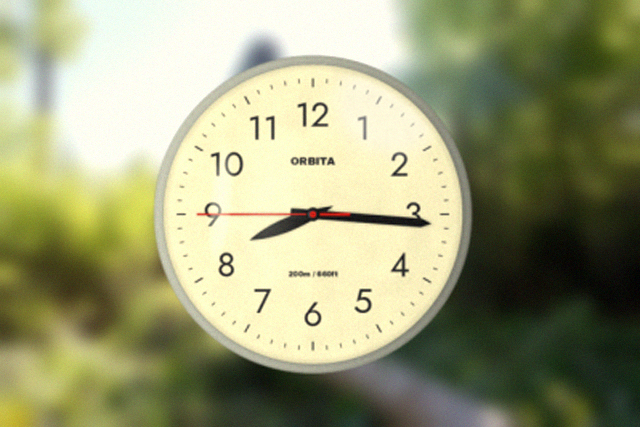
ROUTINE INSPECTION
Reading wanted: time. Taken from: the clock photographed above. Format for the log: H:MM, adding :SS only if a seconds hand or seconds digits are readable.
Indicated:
8:15:45
